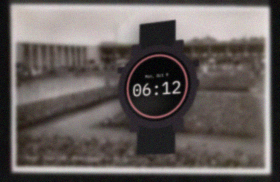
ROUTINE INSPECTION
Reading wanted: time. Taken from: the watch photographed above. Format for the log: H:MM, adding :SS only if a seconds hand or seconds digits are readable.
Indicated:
6:12
